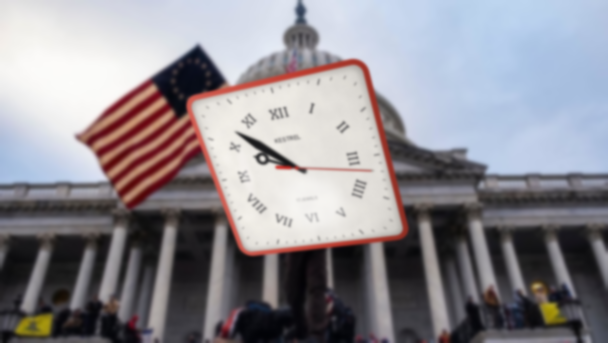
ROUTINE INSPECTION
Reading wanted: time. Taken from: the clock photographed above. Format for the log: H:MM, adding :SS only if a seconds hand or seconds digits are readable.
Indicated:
9:52:17
